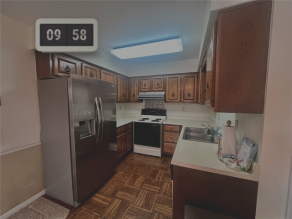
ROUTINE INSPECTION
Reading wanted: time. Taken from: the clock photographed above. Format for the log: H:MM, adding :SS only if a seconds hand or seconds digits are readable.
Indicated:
9:58
